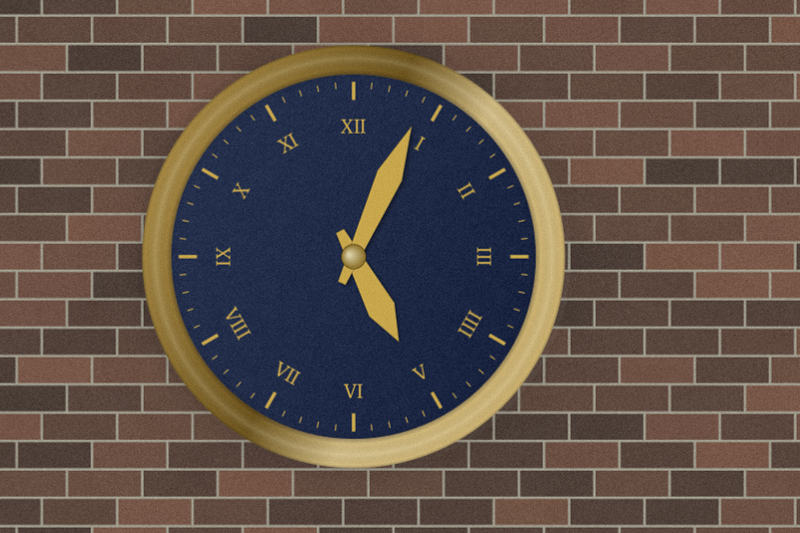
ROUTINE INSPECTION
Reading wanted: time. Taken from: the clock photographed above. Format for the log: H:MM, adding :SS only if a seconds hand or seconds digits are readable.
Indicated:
5:04
